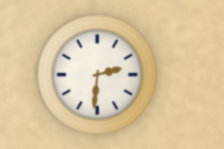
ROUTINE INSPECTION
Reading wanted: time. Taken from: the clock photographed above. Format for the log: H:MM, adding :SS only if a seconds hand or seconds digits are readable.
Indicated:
2:31
